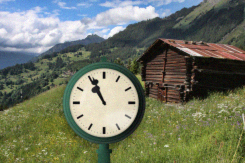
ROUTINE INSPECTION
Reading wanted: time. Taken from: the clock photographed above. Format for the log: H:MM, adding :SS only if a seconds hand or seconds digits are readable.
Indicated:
10:56
